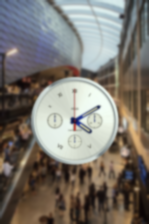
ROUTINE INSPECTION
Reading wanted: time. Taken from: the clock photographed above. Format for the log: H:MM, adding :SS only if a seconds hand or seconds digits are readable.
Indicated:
4:10
